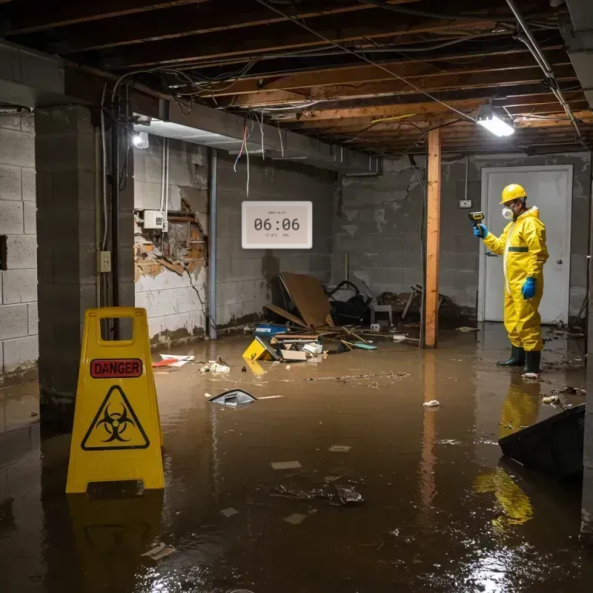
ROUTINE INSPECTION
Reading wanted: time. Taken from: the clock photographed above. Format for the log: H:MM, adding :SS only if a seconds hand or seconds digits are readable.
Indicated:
6:06
